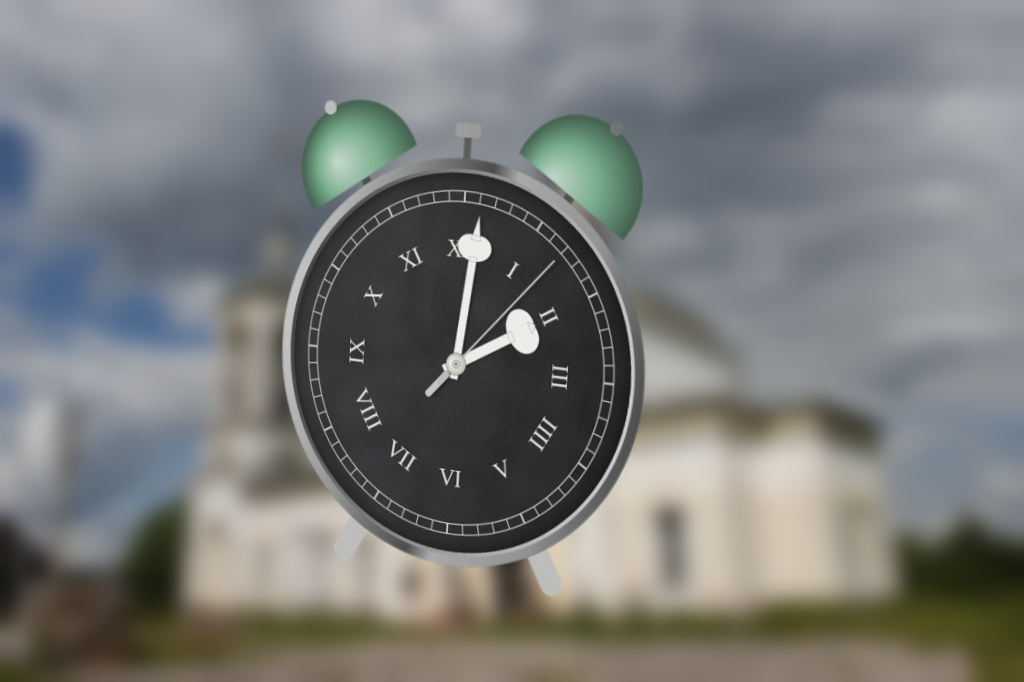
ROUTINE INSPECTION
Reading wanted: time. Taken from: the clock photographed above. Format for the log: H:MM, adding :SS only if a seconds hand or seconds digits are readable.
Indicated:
2:01:07
